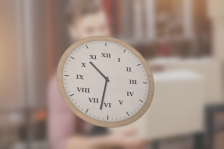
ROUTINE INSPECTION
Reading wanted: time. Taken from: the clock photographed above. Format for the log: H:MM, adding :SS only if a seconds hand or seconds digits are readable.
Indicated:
10:32
